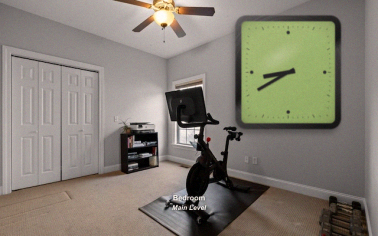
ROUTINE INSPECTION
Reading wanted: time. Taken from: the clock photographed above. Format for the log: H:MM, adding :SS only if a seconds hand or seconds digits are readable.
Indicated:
8:40
